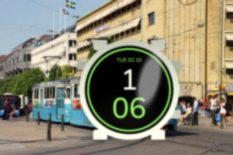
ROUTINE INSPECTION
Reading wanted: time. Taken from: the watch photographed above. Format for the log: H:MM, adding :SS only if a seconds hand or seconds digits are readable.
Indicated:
1:06
